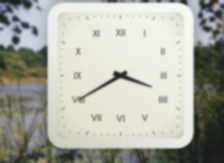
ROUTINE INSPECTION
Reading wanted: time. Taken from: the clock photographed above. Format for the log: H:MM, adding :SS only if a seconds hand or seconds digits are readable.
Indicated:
3:40
